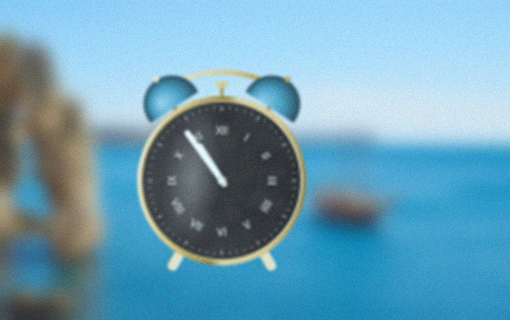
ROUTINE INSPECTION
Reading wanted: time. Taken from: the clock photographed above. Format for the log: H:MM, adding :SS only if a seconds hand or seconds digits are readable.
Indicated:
10:54
